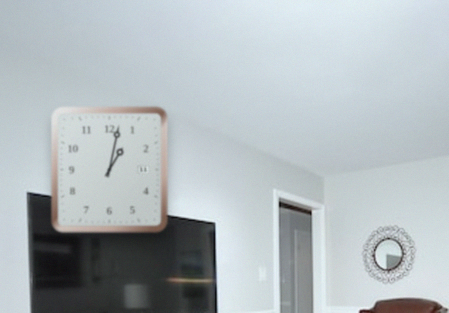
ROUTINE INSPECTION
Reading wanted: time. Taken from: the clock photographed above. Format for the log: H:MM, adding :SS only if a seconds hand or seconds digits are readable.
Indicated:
1:02
